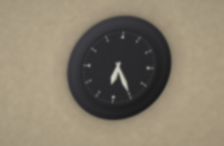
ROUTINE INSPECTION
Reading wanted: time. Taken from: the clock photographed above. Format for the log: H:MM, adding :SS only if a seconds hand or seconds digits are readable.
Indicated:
6:25
